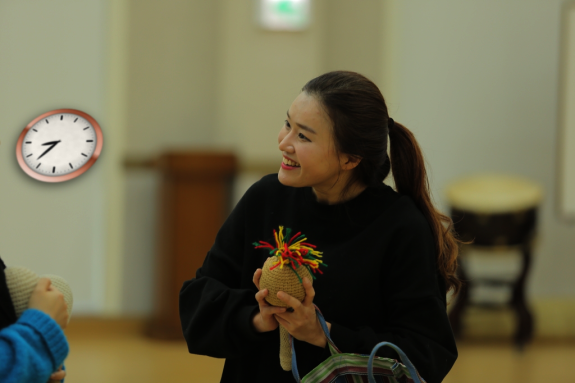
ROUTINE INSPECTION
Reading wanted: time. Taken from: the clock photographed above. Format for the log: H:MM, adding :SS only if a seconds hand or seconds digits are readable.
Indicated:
8:37
